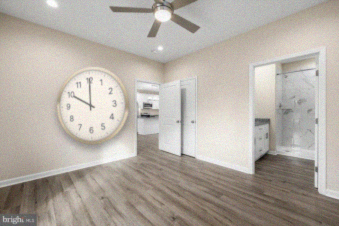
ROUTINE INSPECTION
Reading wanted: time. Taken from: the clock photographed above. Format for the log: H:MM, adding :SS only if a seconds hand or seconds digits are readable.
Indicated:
10:00
